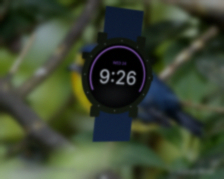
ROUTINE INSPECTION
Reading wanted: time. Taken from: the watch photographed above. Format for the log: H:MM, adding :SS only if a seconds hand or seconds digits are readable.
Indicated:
9:26
